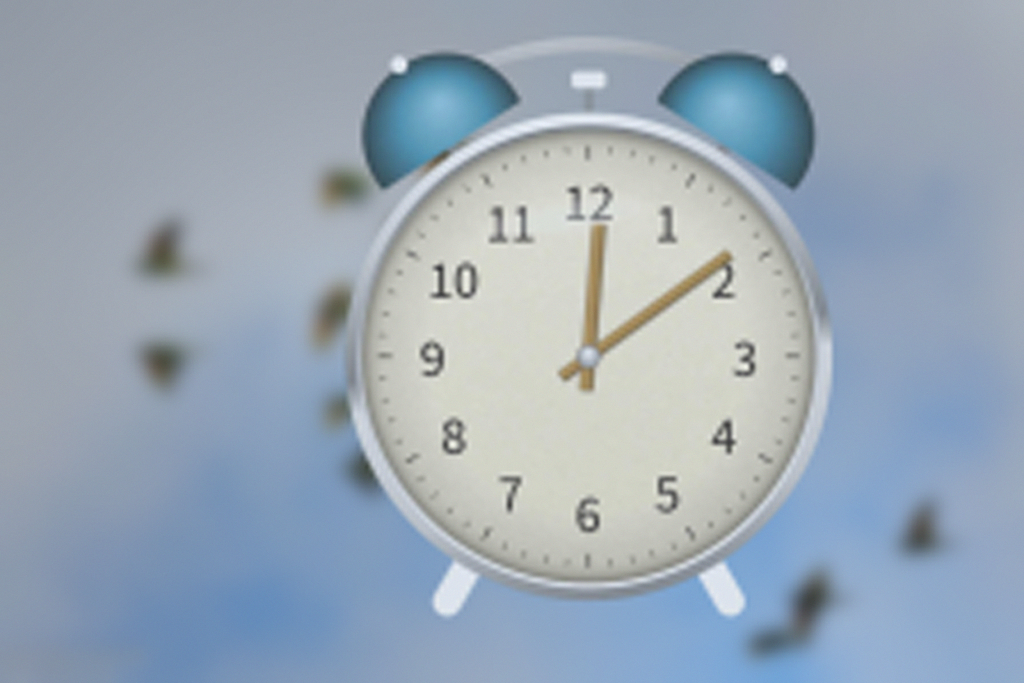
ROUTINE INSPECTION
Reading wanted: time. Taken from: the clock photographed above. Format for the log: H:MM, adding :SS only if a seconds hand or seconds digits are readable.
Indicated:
12:09
